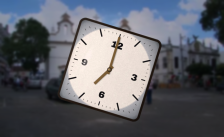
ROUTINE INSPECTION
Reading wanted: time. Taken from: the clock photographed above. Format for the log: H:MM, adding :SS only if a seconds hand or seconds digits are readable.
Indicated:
7:00
